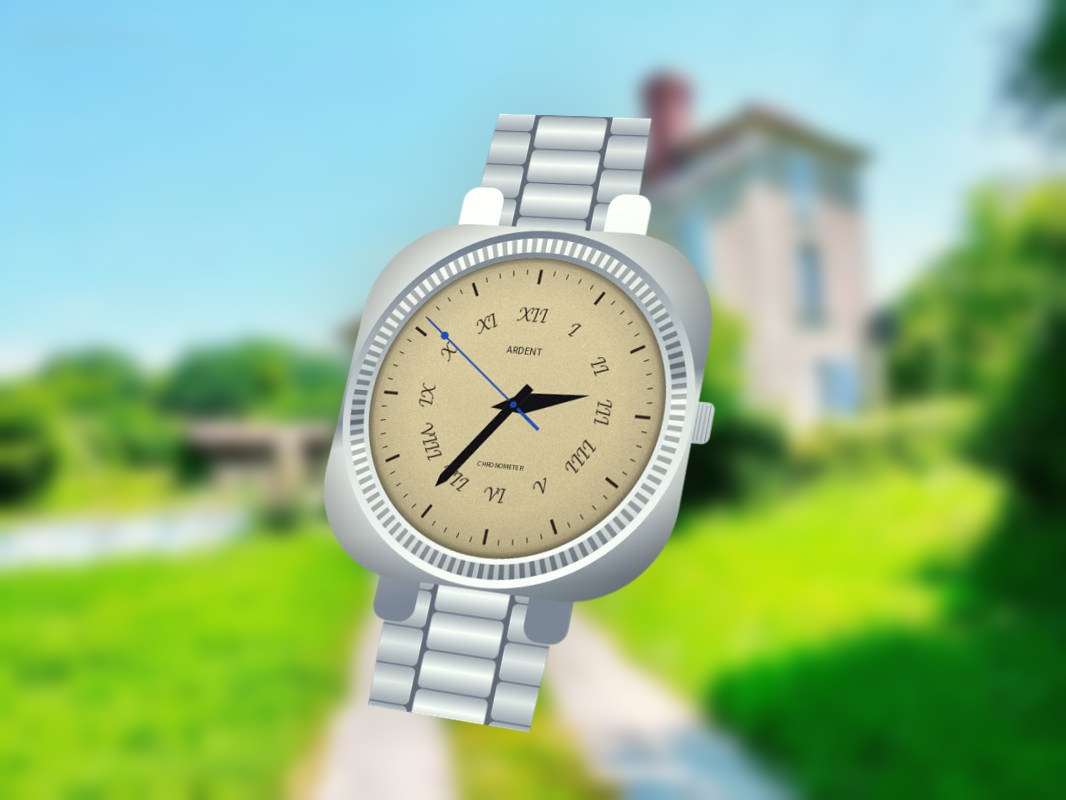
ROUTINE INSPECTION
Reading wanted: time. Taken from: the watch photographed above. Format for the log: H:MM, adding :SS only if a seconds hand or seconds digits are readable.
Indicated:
2:35:51
